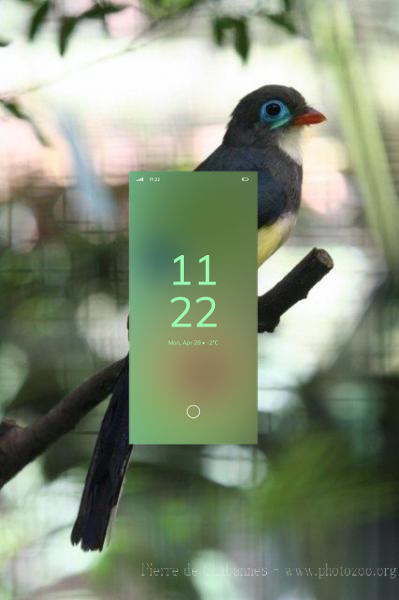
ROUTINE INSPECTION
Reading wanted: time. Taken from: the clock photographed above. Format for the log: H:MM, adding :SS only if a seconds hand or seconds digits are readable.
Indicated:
11:22
